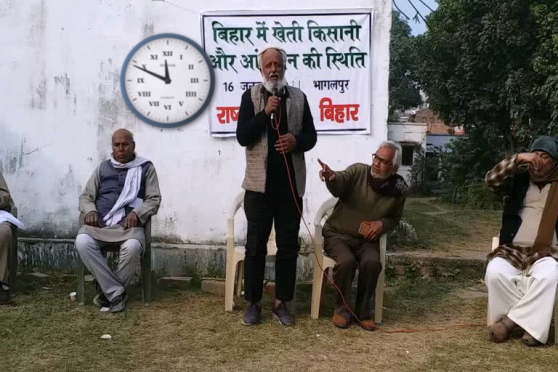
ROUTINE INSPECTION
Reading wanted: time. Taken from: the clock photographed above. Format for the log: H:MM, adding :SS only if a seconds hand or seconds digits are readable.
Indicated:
11:49
